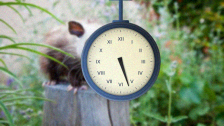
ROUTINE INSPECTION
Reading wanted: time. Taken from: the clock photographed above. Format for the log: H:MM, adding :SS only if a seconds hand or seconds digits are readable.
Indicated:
5:27
